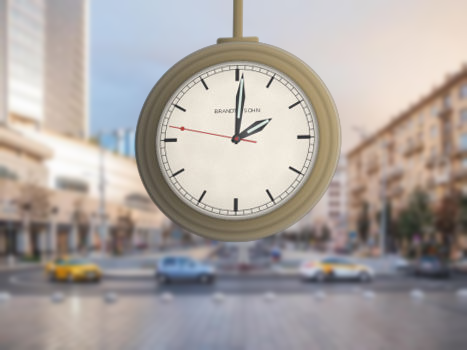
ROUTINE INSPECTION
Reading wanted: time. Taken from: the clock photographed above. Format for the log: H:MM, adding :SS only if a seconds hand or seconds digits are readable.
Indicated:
2:00:47
